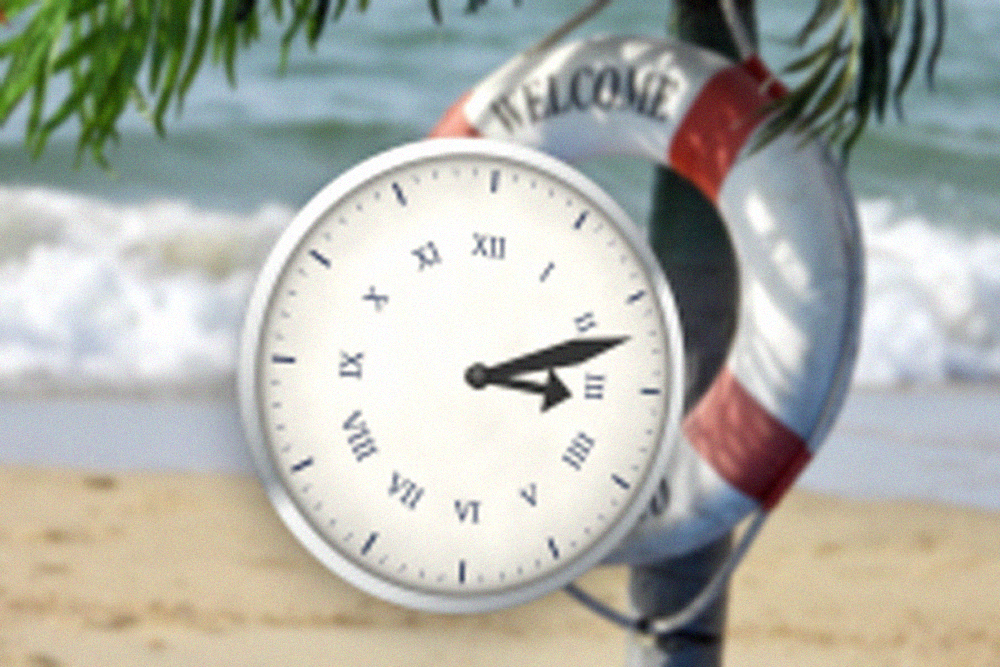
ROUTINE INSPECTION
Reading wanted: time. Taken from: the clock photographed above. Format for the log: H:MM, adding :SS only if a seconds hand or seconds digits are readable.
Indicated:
3:12
